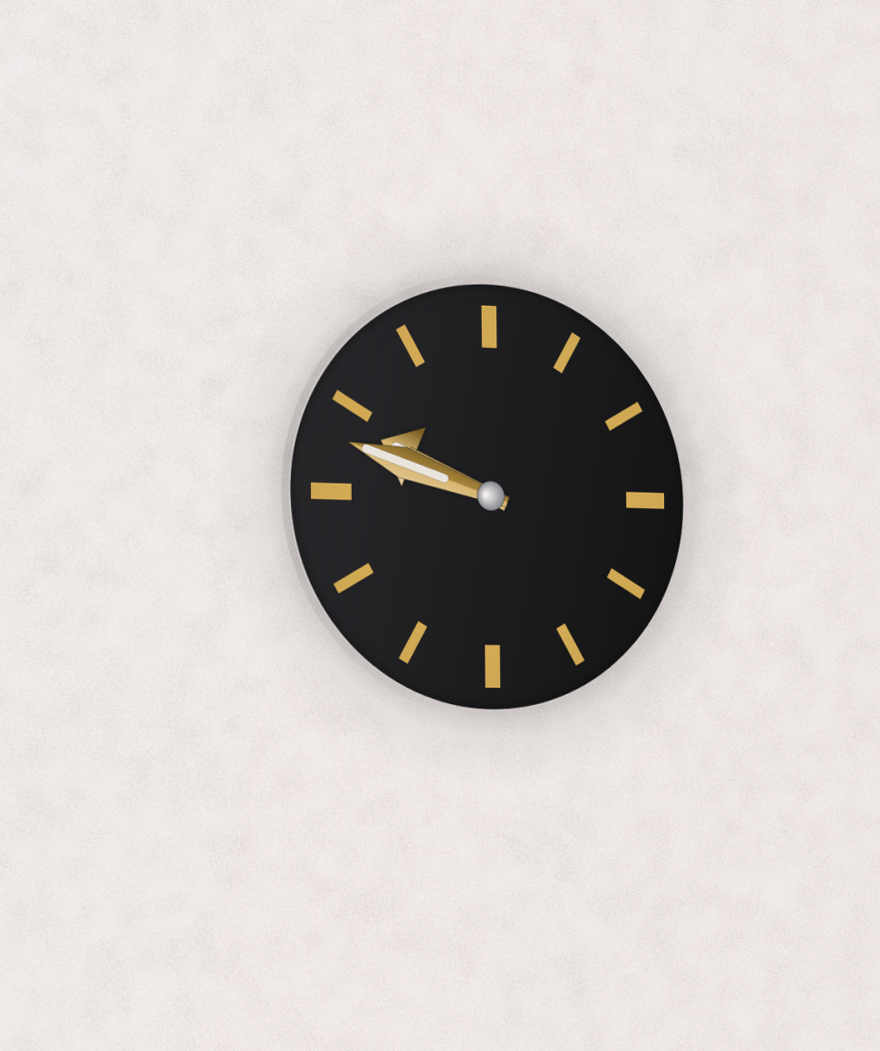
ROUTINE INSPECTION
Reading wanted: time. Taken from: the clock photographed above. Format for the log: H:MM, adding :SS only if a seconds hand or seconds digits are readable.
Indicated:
9:48
